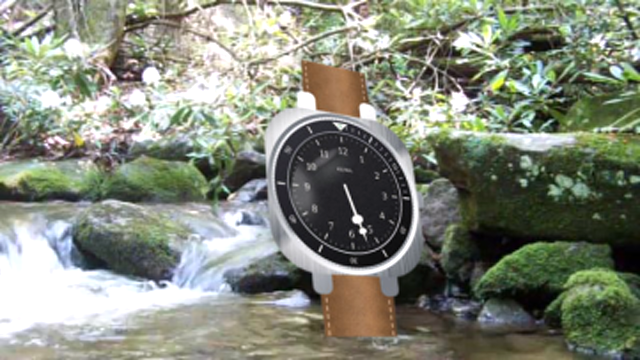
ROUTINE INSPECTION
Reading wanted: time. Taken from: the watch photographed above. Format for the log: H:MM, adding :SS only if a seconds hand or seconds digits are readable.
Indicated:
5:27
